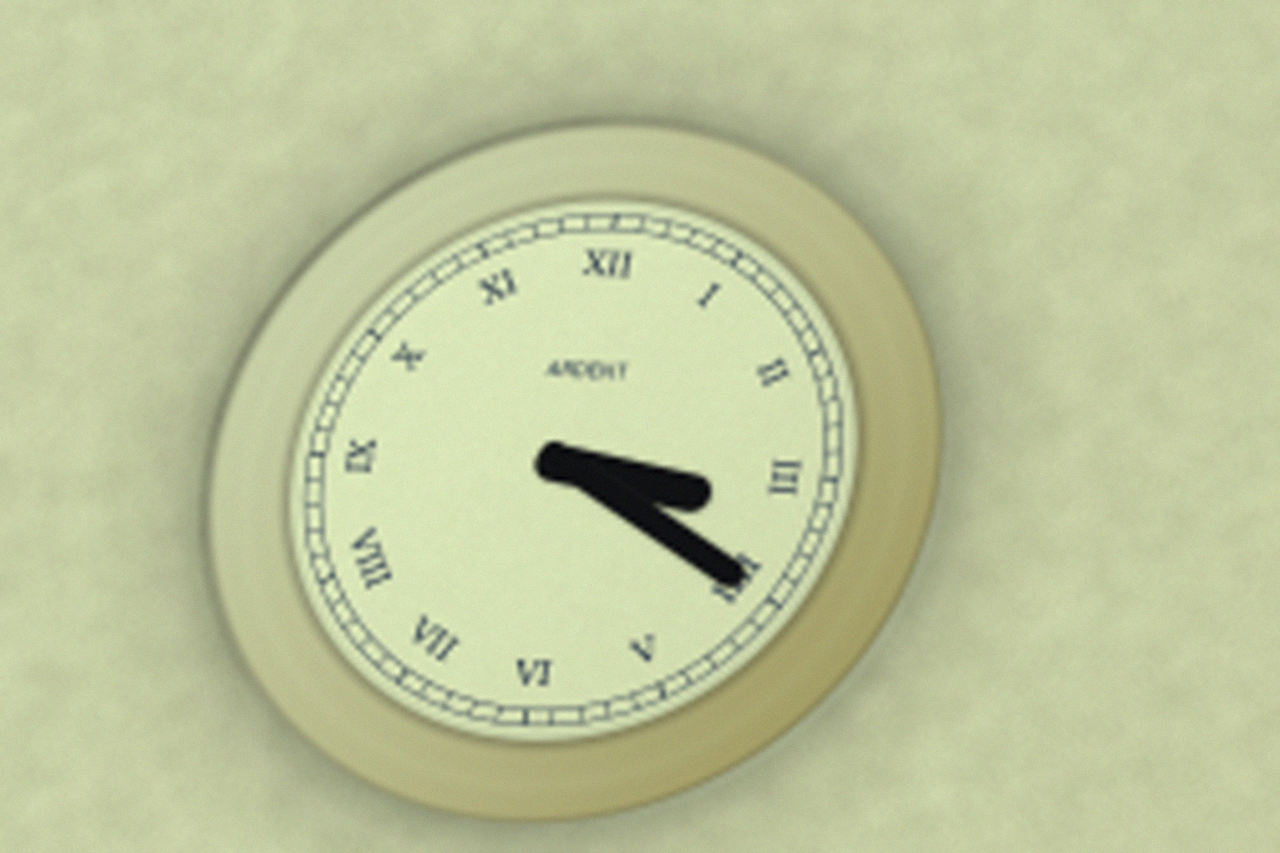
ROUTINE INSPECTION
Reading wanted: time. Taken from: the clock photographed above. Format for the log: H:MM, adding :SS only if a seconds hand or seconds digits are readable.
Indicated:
3:20
